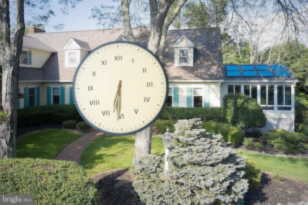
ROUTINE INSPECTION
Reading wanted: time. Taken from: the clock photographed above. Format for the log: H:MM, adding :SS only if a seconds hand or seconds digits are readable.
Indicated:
6:31
